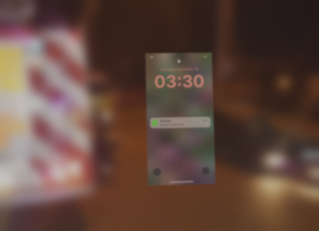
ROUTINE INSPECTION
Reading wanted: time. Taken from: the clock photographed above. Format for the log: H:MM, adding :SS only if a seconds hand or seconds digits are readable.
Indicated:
3:30
